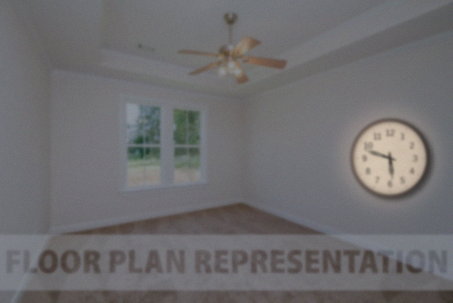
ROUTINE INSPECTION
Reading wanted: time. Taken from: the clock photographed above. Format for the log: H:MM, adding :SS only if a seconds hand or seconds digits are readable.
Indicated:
5:48
